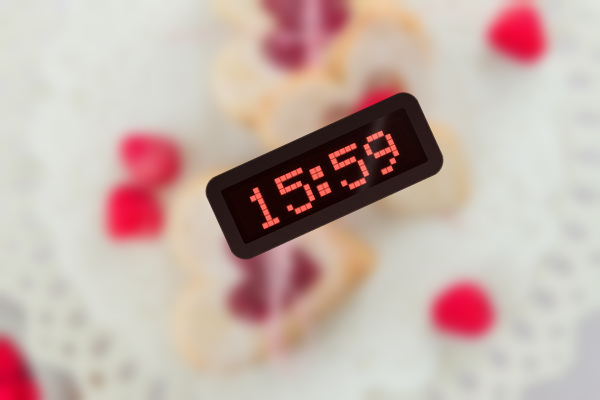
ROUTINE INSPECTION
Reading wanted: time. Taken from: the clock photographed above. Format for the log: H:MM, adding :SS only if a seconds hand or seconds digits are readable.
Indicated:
15:59
